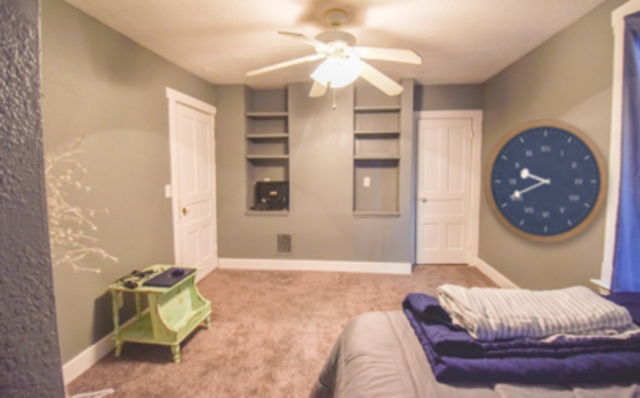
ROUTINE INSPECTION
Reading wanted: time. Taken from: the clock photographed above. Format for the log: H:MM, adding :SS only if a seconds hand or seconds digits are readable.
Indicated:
9:41
